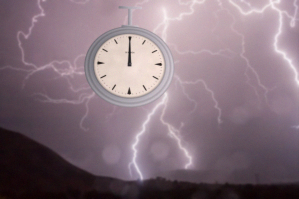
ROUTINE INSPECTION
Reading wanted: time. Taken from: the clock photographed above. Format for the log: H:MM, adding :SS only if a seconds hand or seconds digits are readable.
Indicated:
12:00
